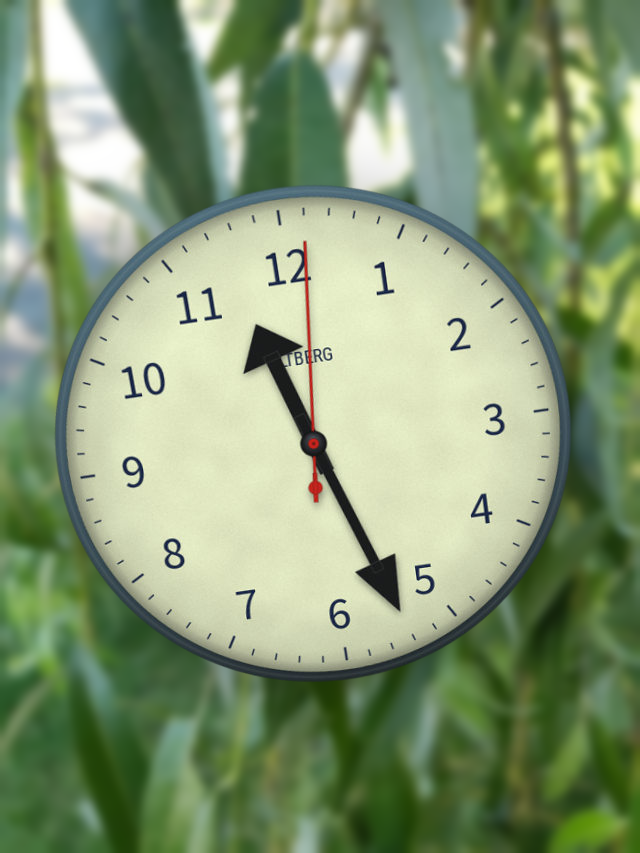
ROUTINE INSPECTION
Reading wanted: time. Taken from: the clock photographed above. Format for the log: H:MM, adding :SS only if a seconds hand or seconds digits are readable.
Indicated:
11:27:01
